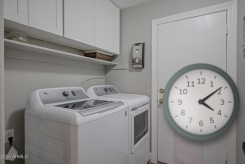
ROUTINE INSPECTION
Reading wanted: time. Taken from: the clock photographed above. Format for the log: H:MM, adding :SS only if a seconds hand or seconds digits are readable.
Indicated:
4:09
